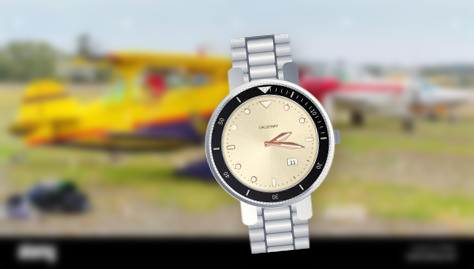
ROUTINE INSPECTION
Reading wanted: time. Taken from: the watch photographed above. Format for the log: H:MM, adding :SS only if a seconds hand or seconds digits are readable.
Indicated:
2:17
